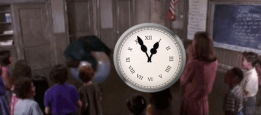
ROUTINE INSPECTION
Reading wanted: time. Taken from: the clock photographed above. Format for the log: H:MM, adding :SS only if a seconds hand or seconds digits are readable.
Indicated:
12:56
